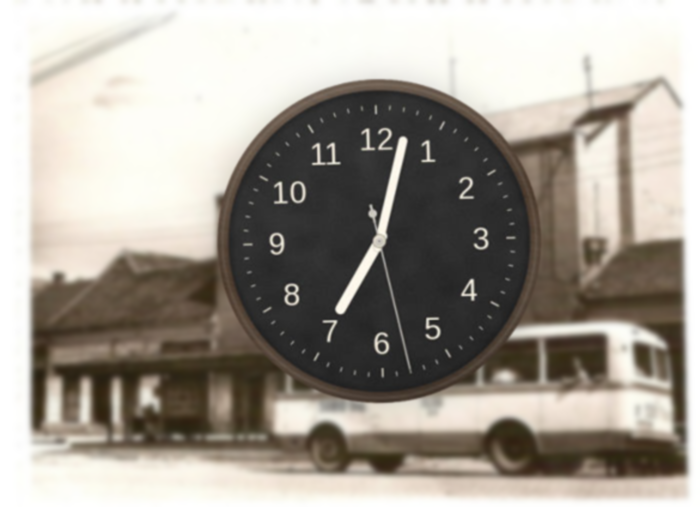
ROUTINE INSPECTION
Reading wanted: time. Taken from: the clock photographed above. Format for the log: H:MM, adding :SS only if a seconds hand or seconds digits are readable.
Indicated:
7:02:28
